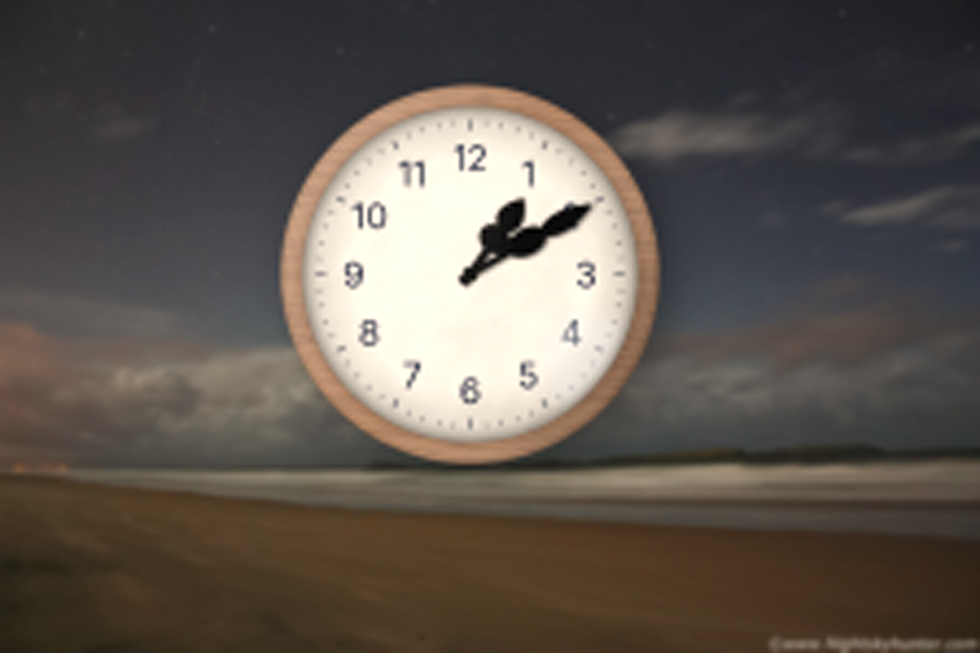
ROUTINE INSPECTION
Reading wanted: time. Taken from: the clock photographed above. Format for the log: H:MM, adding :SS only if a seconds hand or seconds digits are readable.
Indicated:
1:10
